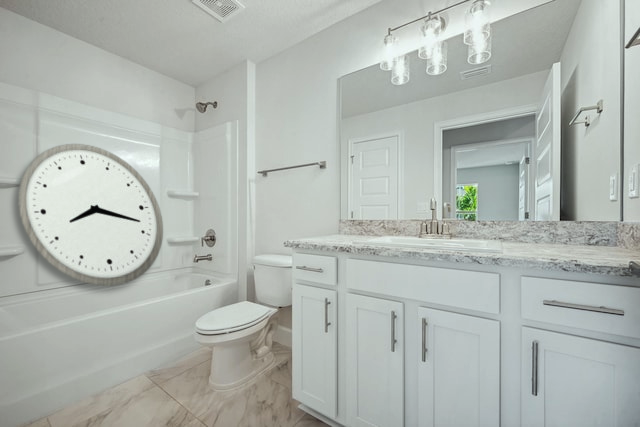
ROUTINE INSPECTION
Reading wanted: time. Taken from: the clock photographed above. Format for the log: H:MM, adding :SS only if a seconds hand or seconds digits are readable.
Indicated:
8:18
